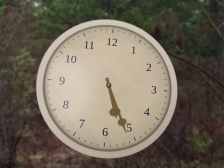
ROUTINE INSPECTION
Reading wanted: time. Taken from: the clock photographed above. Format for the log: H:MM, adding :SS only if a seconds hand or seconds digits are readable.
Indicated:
5:26
